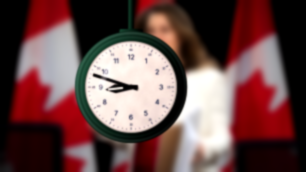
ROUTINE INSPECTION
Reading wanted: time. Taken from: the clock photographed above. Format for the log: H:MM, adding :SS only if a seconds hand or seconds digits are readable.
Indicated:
8:48
